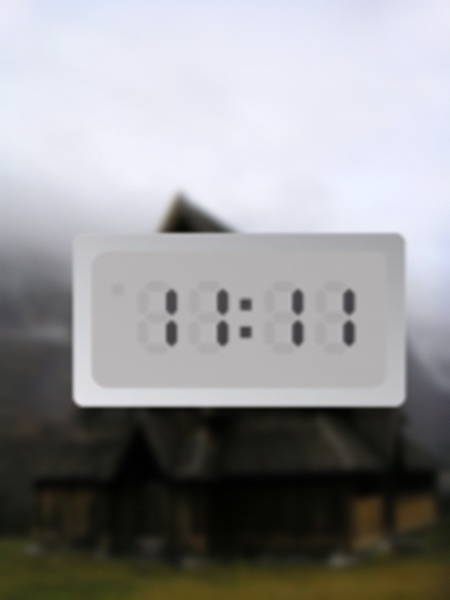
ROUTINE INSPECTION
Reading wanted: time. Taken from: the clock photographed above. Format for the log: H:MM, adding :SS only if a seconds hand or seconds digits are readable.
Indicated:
11:11
